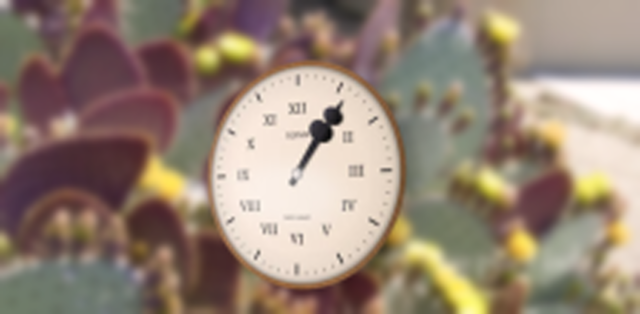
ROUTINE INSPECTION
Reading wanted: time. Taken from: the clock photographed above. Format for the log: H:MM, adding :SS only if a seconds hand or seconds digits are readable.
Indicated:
1:06
